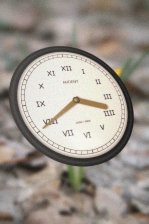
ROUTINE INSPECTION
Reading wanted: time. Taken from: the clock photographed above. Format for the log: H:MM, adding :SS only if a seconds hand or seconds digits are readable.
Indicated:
3:40
